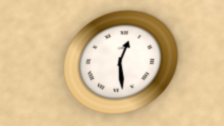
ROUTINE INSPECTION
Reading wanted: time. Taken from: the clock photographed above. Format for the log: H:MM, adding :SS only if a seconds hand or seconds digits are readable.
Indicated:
12:28
